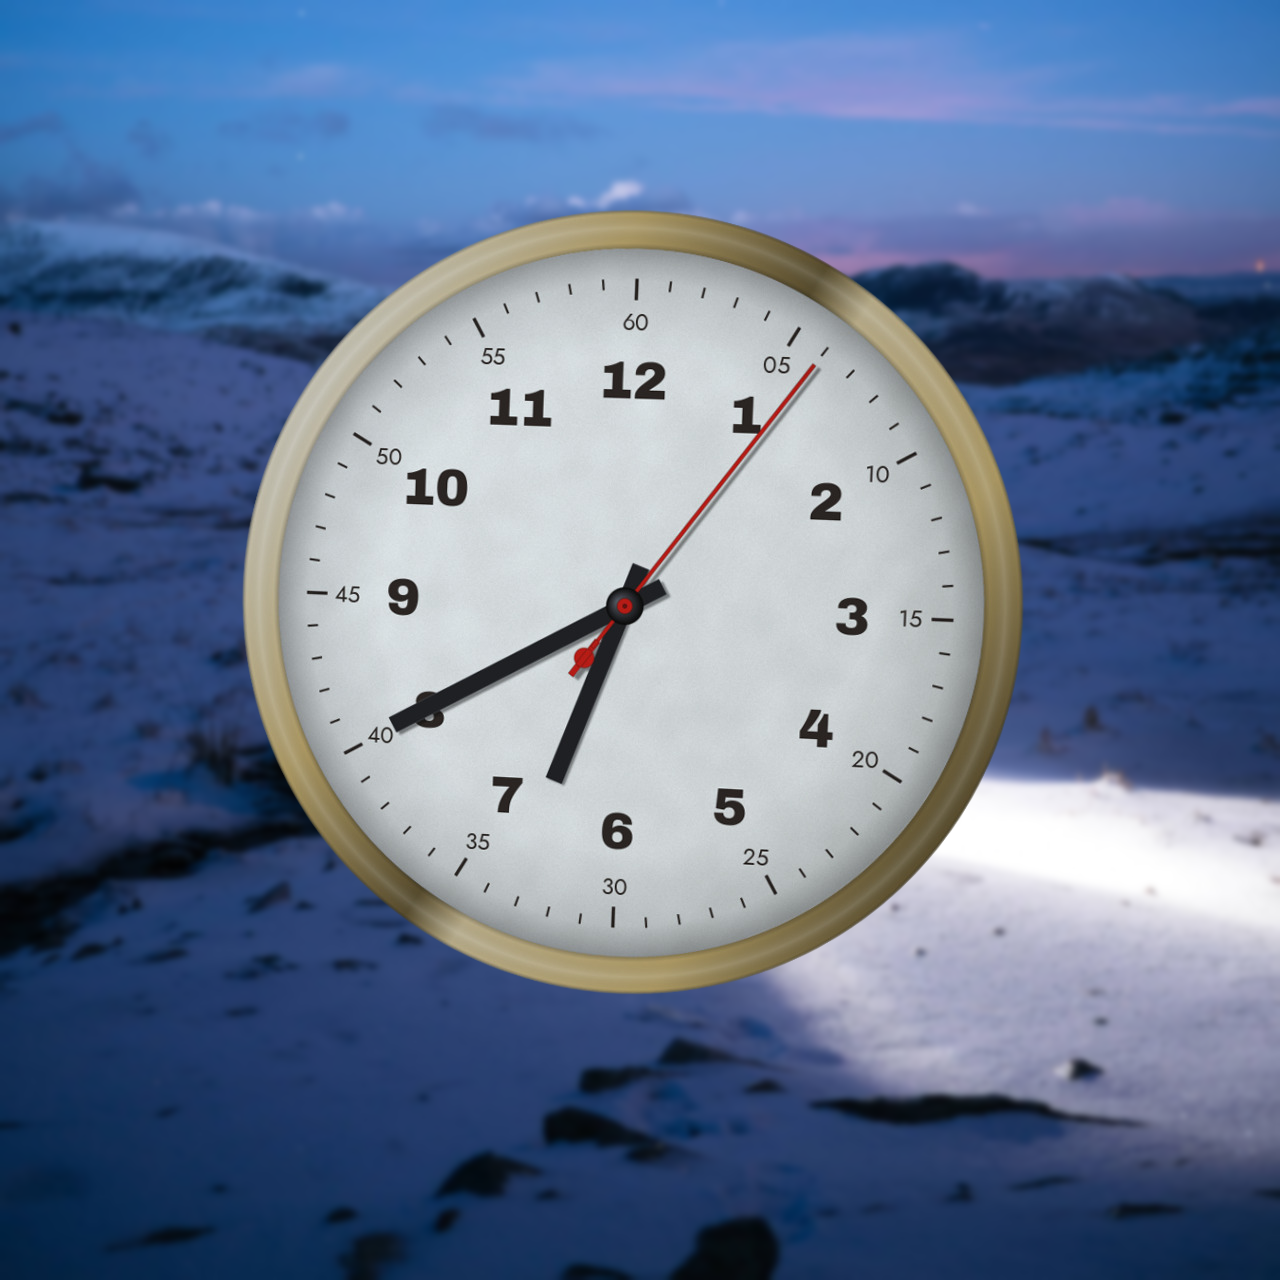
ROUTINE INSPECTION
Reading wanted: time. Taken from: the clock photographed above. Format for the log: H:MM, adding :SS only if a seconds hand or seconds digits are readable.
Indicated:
6:40:06
